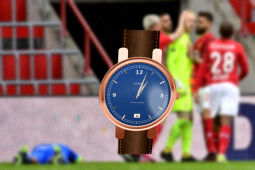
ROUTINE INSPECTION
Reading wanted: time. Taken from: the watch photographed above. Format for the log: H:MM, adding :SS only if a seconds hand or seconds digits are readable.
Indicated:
1:03
